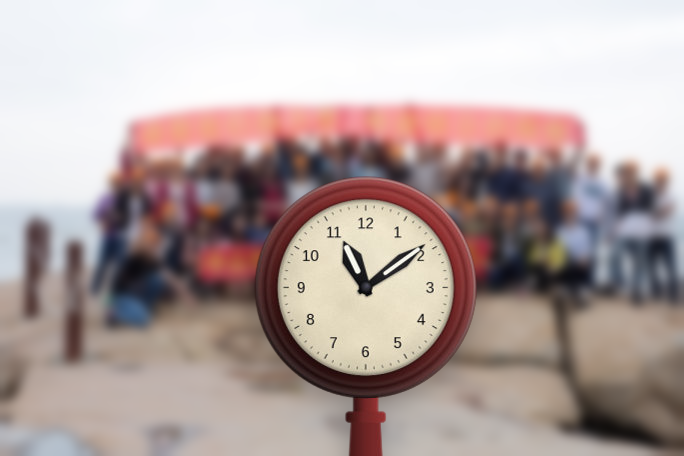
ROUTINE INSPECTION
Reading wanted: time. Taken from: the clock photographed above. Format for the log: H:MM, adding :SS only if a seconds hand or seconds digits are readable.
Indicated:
11:09
